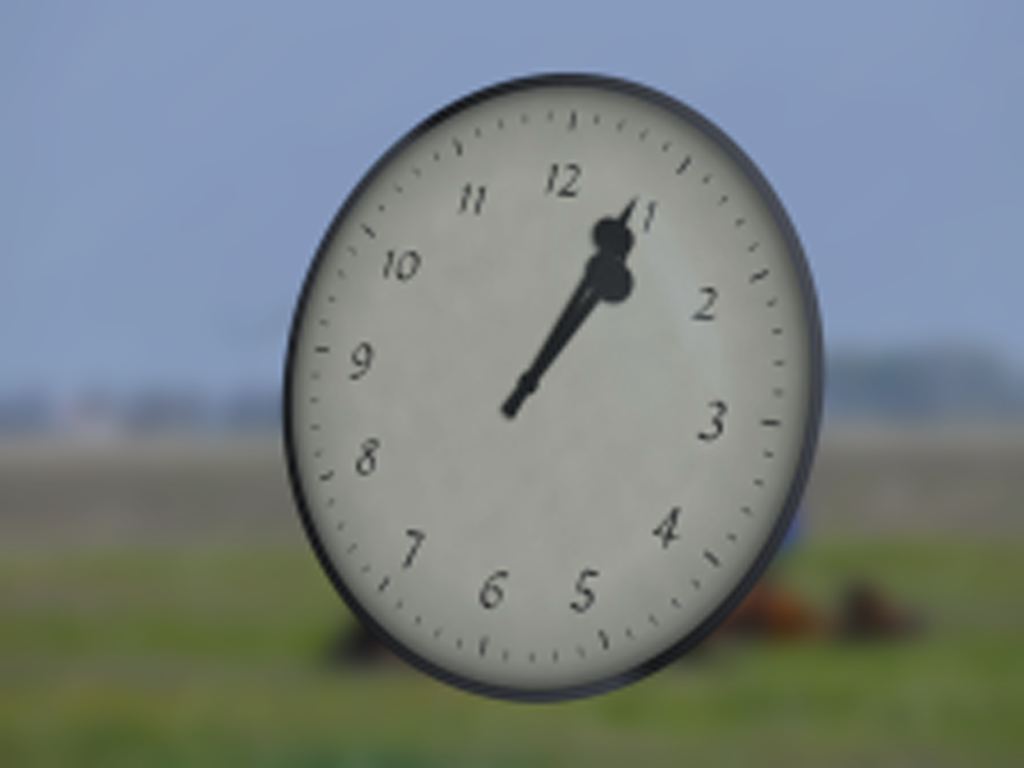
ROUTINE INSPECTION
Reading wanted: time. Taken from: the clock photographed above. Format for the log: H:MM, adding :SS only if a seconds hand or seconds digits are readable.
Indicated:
1:04
